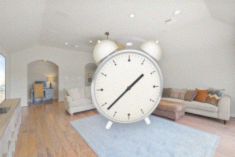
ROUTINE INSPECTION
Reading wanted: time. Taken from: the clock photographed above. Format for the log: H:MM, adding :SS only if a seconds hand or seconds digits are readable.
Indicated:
1:38
